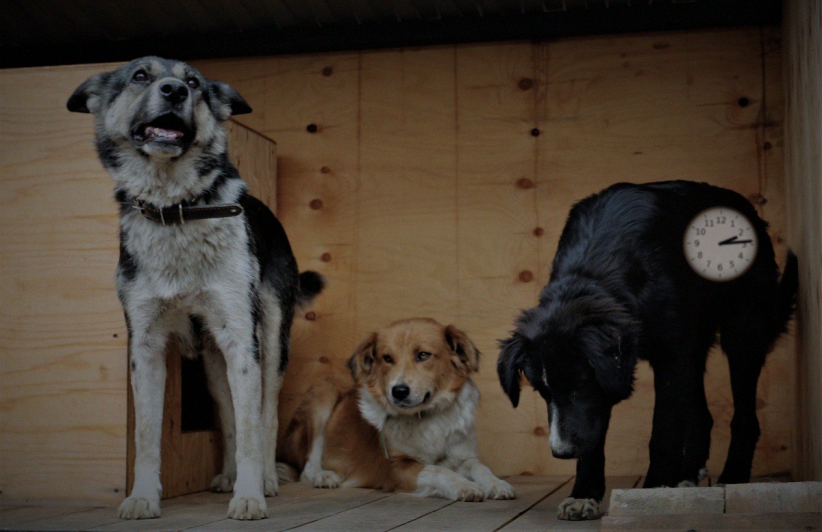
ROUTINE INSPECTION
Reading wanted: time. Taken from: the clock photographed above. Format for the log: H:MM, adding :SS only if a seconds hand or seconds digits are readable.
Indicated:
2:14
